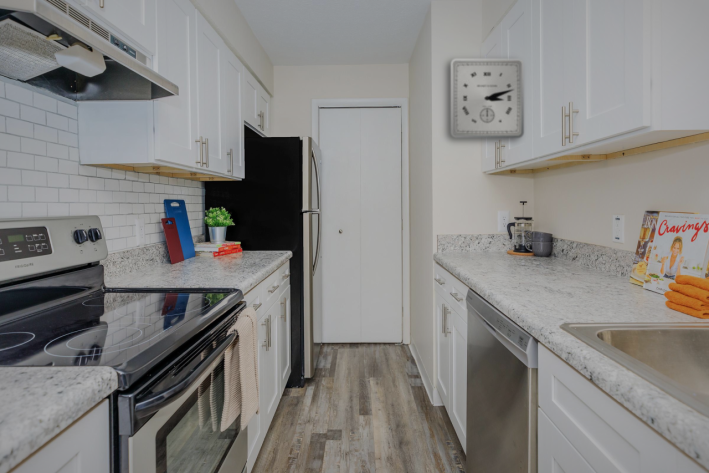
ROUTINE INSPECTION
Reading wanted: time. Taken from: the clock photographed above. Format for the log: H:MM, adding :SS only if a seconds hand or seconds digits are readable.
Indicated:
3:12
